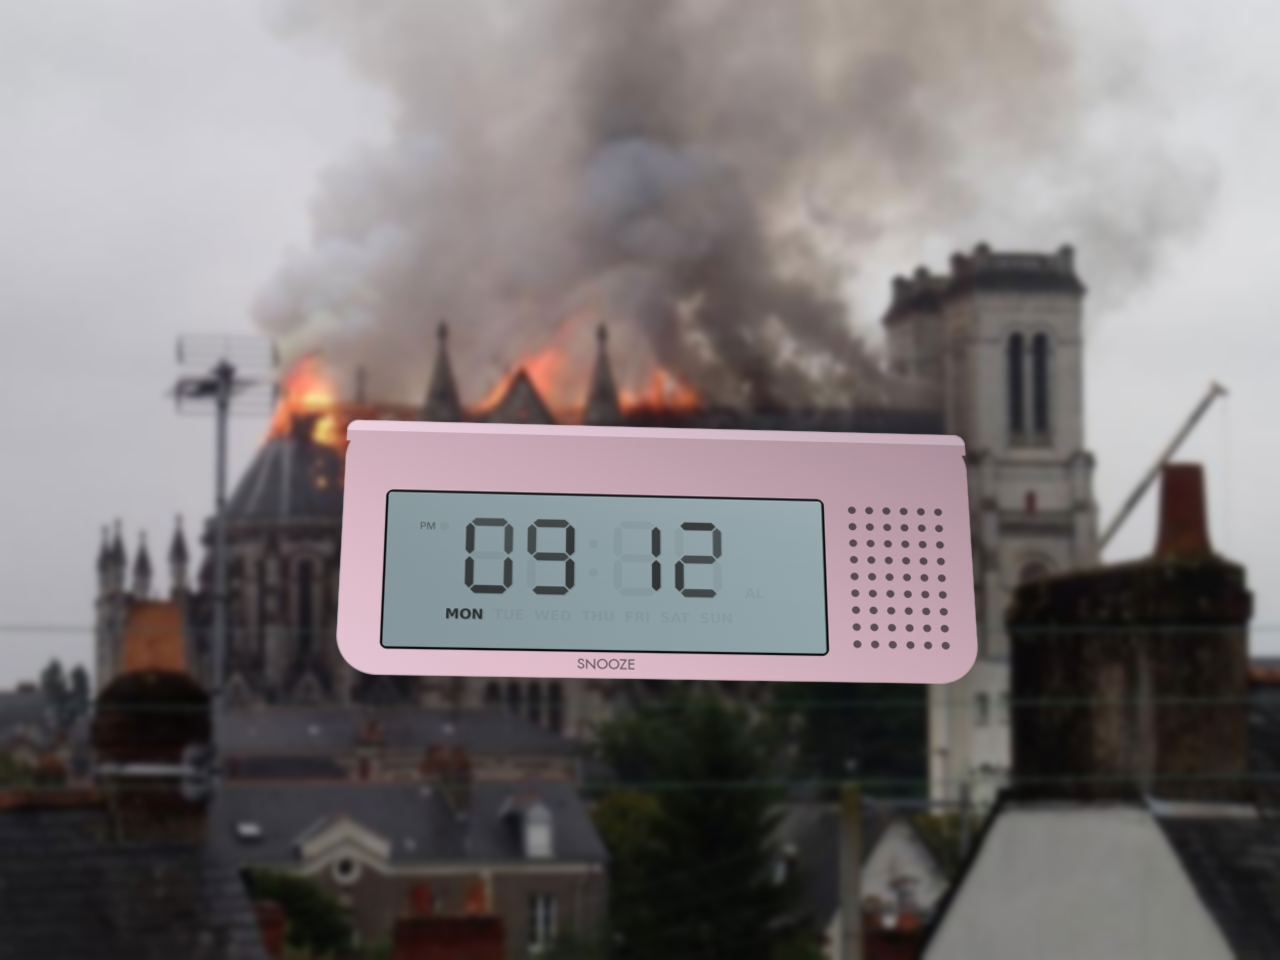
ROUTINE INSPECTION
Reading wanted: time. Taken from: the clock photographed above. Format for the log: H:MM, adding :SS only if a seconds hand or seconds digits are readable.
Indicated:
9:12
